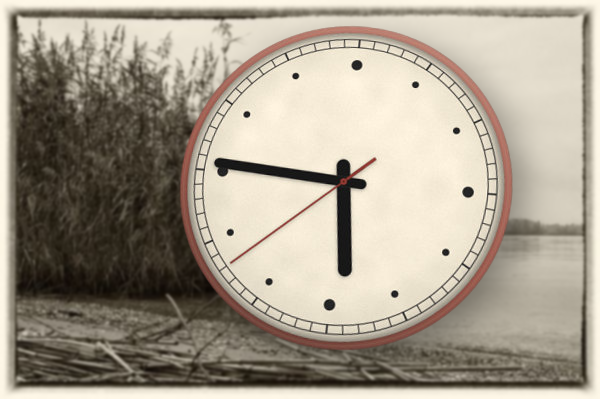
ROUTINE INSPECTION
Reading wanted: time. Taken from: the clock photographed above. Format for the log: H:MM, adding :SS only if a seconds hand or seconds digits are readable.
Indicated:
5:45:38
